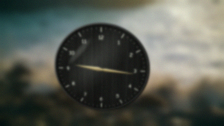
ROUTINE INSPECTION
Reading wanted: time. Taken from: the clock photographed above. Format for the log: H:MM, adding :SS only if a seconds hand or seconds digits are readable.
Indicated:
9:16
